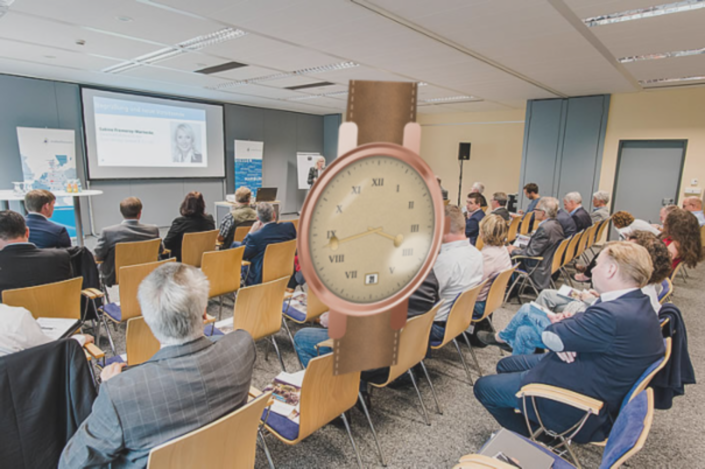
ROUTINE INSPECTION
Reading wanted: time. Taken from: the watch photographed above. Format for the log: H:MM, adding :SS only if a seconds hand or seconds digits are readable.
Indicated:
3:43
